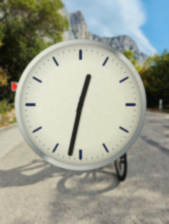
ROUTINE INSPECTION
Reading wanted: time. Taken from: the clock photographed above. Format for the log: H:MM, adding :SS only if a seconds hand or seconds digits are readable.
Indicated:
12:32
